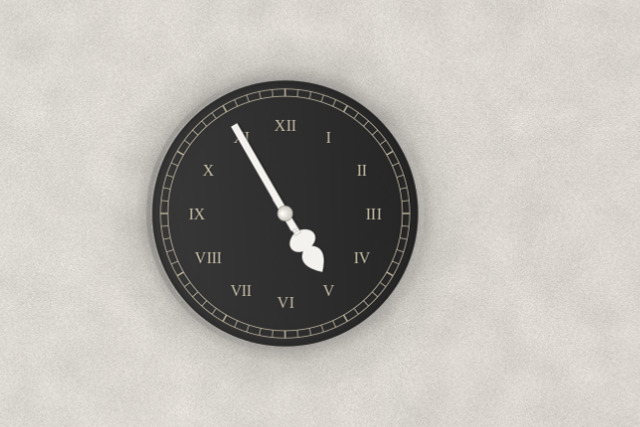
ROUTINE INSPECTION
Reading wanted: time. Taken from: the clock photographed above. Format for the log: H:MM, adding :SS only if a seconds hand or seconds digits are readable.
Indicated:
4:55
